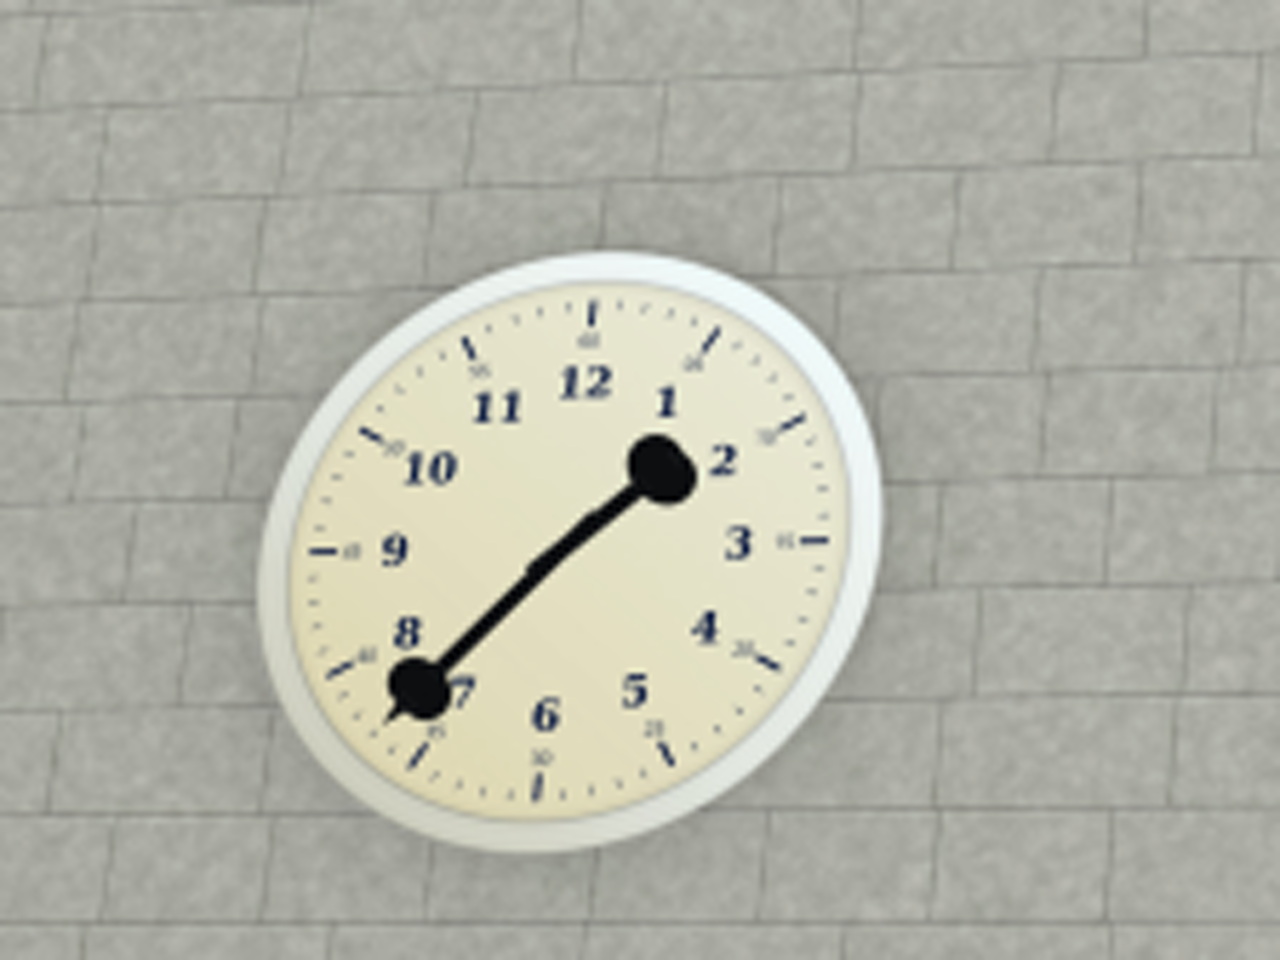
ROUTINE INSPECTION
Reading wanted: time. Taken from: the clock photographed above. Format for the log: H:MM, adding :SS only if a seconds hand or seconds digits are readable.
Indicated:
1:37
